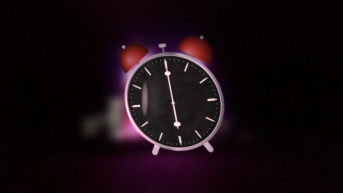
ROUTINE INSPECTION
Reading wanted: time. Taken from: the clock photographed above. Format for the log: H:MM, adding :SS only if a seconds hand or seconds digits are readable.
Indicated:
6:00
